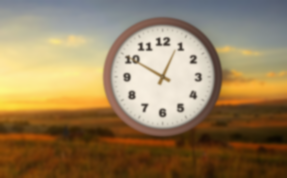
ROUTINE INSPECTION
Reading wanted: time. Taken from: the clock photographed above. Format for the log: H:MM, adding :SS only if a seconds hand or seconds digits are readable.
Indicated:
12:50
